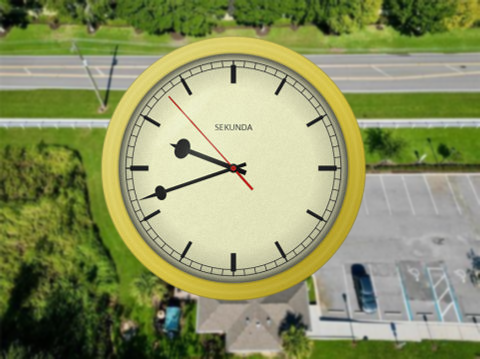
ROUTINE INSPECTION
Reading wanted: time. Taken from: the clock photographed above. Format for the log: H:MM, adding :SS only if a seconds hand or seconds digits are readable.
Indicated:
9:41:53
